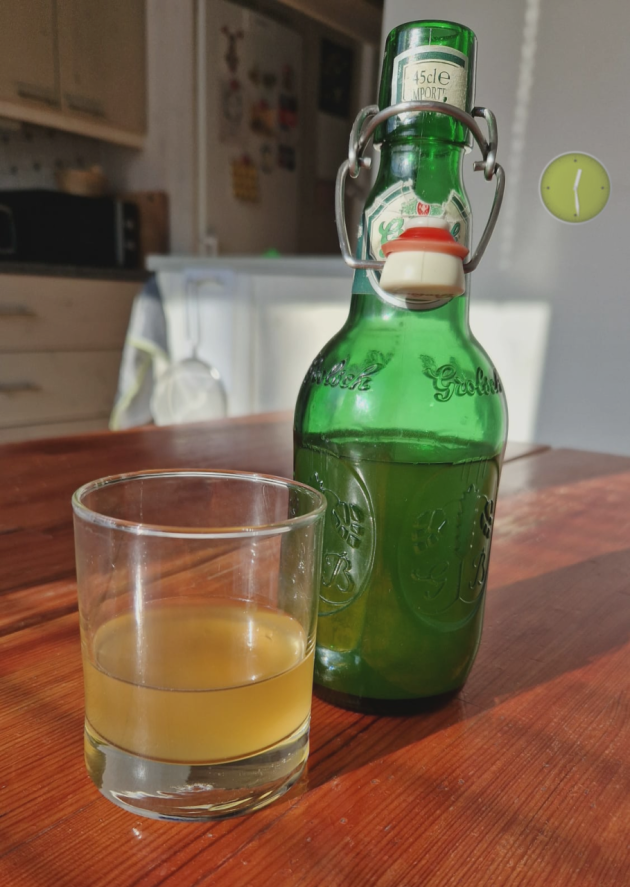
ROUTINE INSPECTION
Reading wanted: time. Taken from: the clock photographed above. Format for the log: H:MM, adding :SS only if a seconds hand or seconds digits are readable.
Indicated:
12:29
